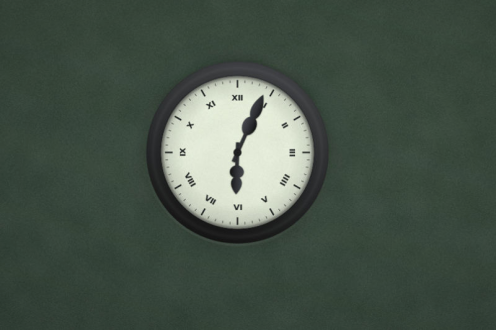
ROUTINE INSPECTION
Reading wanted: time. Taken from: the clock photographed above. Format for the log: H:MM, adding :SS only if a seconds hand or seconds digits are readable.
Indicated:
6:04
